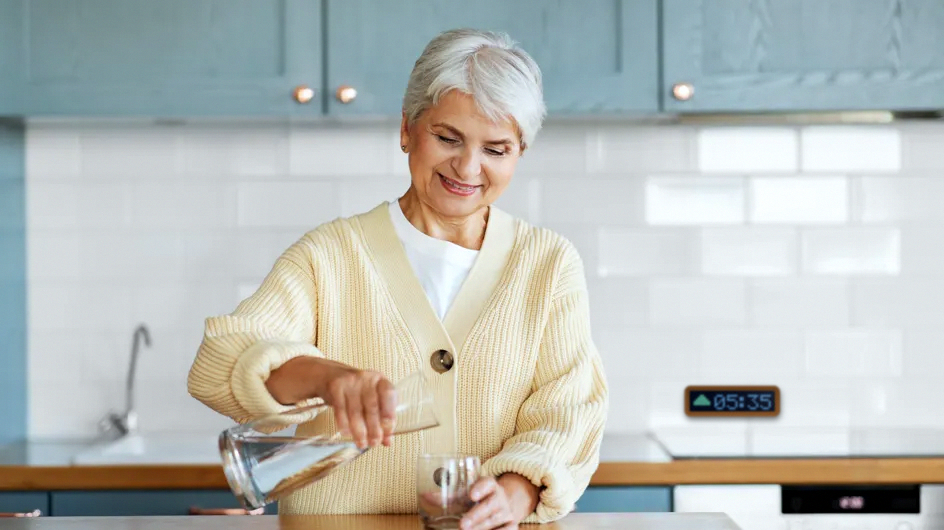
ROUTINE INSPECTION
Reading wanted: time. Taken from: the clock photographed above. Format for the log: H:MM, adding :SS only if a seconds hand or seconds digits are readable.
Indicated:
5:35
